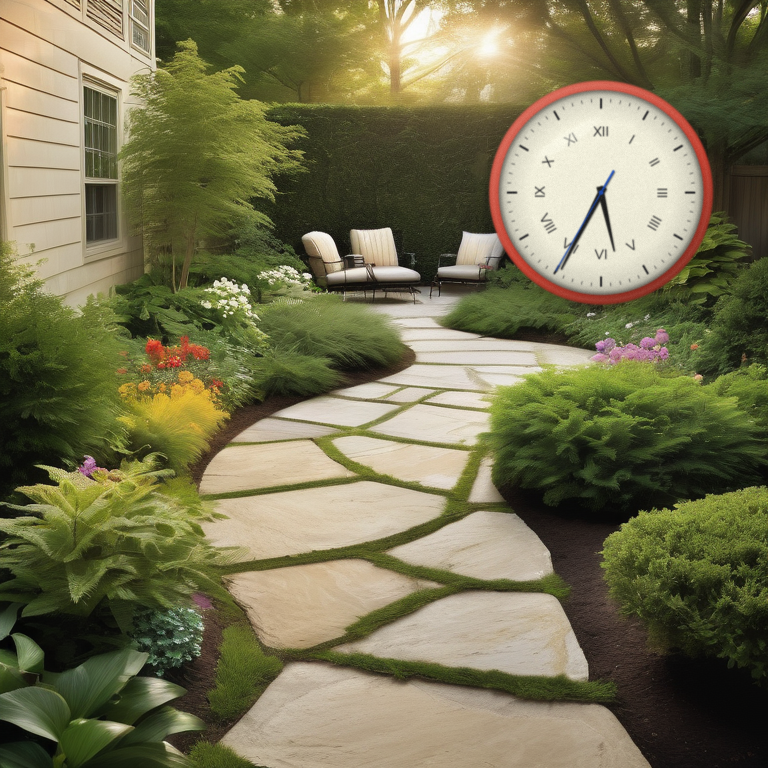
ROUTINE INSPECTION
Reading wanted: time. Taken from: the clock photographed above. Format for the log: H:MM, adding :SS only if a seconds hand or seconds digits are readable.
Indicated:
5:34:35
